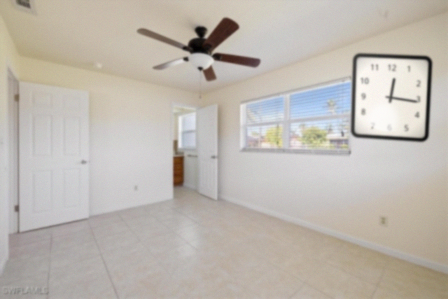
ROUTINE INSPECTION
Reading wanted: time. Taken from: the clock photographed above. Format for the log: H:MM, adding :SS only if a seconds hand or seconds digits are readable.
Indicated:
12:16
